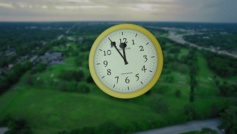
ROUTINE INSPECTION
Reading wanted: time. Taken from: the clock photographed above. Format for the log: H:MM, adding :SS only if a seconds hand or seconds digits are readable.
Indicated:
11:55
